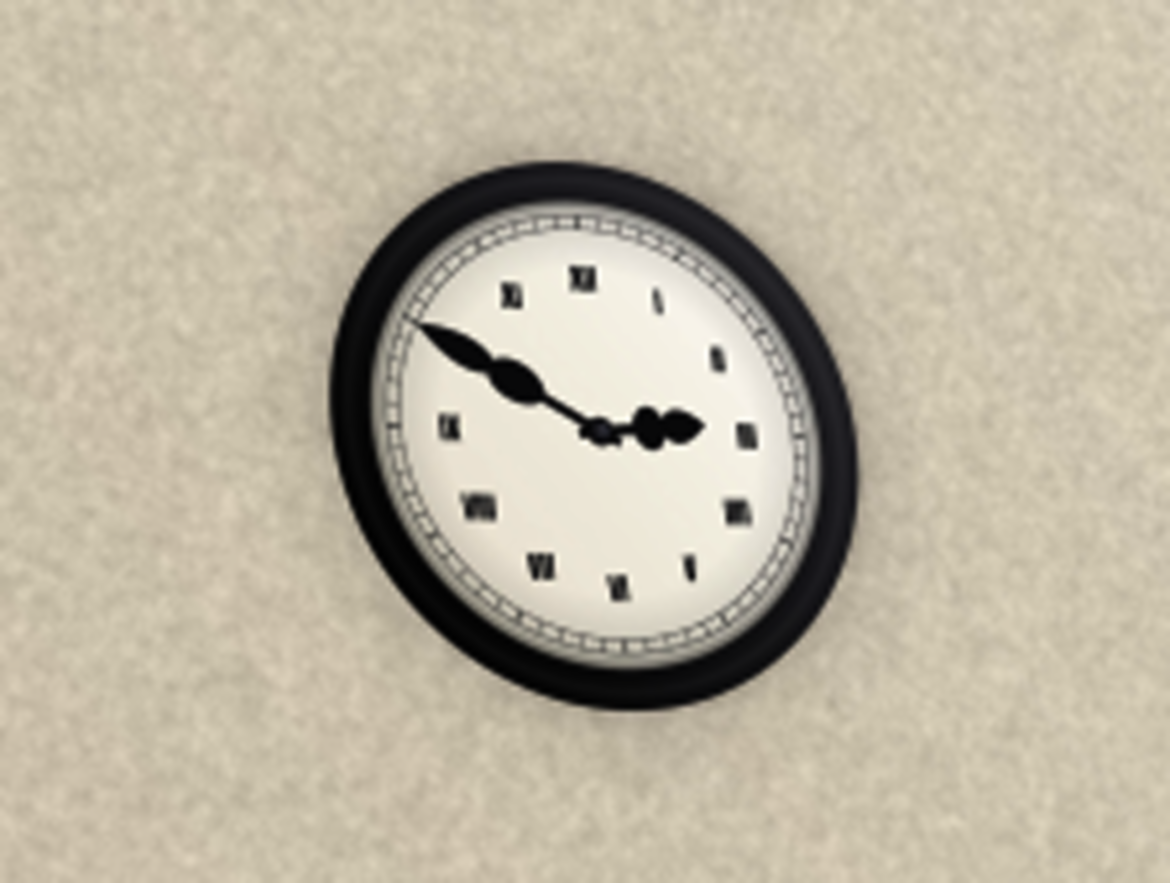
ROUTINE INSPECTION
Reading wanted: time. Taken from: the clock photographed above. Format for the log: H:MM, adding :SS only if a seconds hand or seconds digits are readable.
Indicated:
2:50
